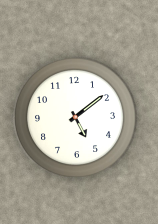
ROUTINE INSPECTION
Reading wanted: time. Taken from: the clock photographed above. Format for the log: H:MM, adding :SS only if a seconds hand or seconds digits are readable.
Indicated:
5:09
